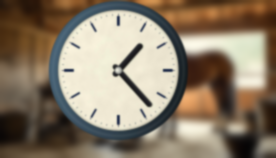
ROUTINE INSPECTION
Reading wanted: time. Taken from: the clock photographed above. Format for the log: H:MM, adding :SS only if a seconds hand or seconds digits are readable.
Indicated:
1:23
